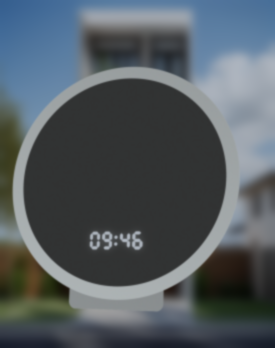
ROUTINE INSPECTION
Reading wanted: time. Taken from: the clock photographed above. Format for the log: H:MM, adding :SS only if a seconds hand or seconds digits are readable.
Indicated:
9:46
